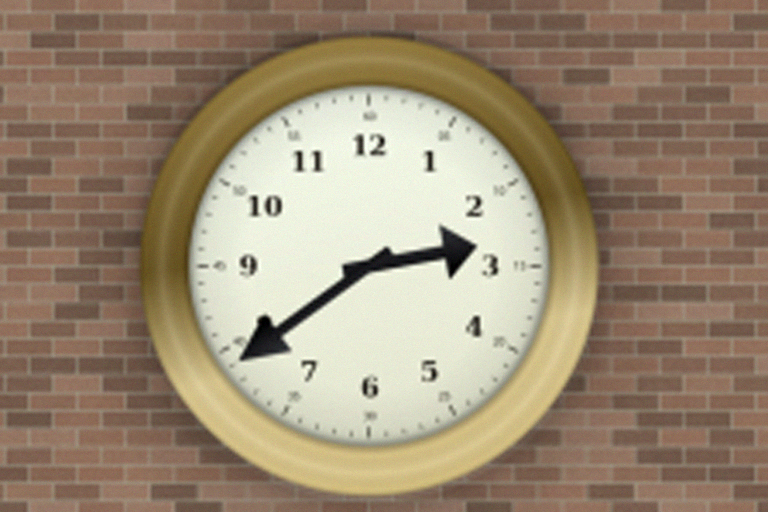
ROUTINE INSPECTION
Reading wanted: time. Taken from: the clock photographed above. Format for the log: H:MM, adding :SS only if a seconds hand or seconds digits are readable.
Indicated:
2:39
